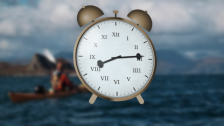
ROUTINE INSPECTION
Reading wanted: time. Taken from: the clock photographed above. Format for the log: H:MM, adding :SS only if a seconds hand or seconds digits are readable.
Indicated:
8:14
